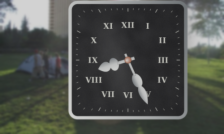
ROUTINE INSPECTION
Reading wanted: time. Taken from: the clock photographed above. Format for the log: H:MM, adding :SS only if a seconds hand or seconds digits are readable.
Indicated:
8:26
